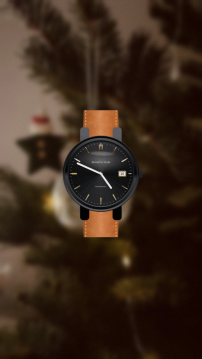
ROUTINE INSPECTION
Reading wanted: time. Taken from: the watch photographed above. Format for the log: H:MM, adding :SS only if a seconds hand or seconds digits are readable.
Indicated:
4:49
